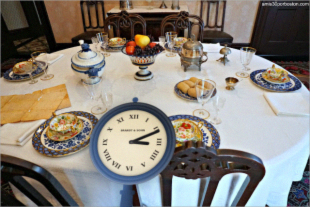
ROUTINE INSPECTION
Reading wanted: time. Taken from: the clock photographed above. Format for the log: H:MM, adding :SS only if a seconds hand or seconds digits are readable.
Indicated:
3:11
